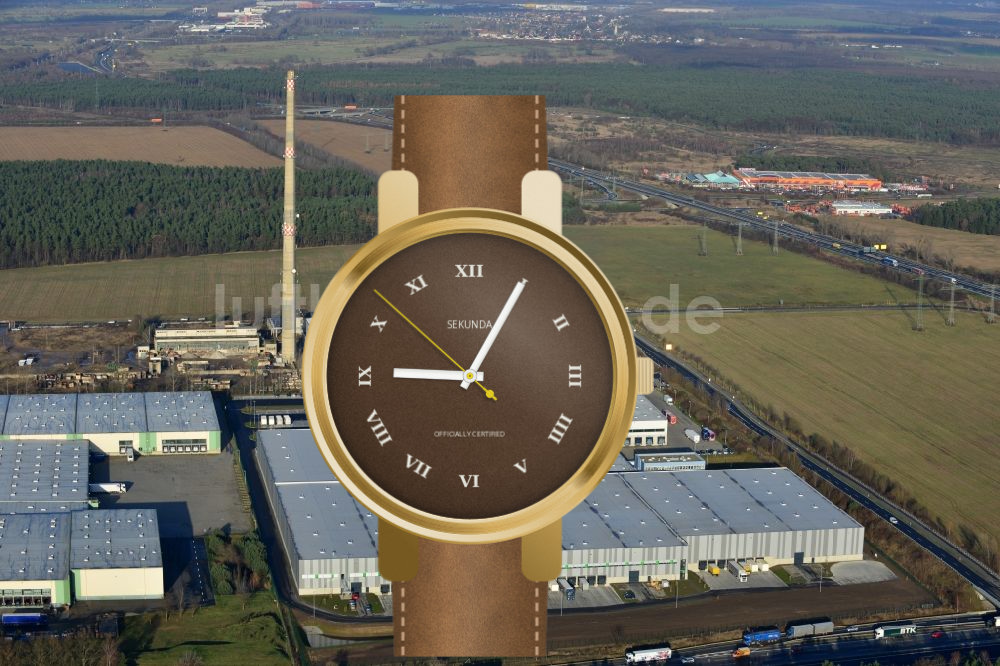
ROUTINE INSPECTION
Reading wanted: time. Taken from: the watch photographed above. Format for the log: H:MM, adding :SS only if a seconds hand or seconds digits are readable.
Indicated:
9:04:52
